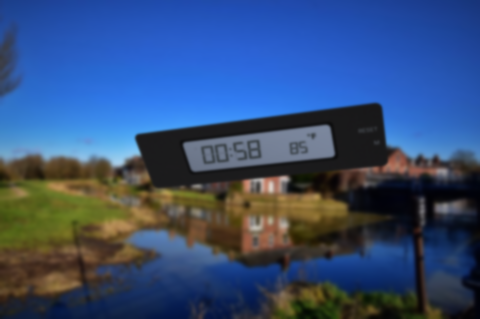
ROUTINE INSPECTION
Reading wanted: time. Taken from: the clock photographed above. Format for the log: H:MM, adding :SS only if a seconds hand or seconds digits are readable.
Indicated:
0:58
